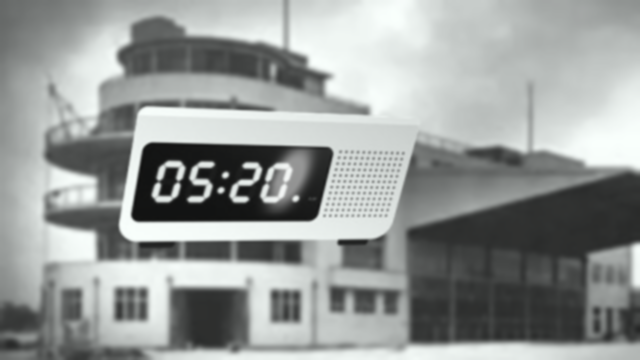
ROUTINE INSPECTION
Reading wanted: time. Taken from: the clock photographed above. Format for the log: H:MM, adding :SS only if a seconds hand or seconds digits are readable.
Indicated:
5:20
